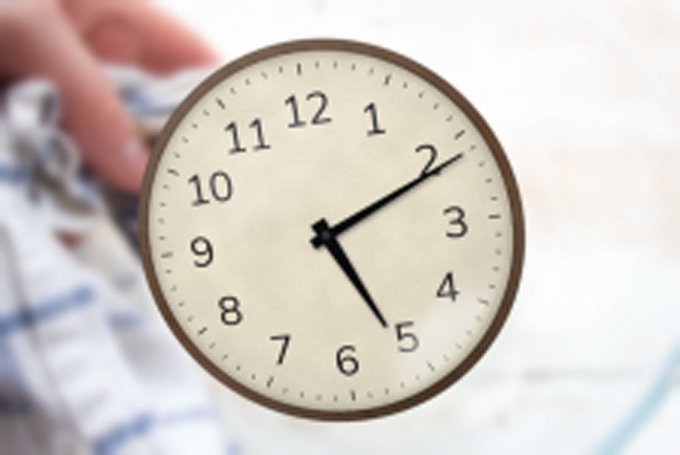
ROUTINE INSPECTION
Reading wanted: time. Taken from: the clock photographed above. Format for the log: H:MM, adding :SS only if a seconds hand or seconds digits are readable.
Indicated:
5:11
